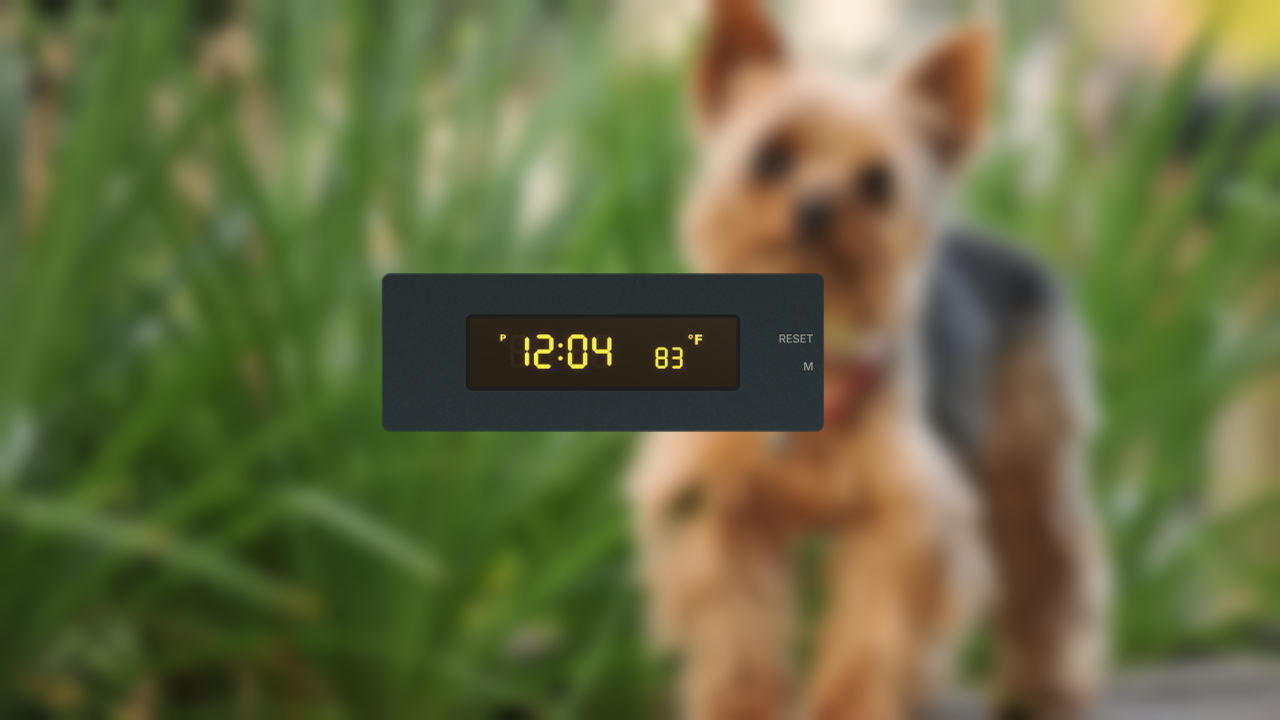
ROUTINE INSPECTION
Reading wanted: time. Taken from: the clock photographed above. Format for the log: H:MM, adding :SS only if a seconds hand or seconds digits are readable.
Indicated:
12:04
